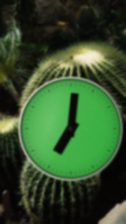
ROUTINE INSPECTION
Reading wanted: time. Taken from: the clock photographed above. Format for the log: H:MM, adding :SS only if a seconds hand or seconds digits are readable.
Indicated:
7:01
